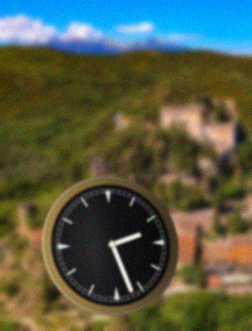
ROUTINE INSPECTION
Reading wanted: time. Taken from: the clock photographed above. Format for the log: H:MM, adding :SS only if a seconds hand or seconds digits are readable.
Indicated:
2:27
